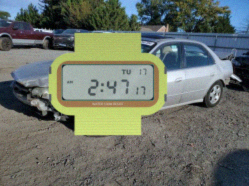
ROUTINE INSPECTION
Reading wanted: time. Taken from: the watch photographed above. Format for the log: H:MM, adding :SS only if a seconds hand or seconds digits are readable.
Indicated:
2:47:17
